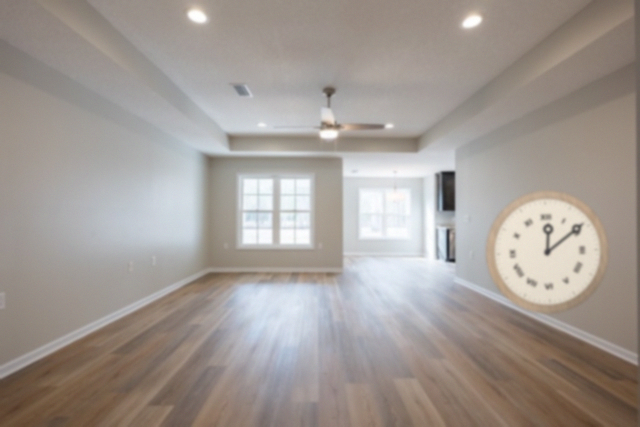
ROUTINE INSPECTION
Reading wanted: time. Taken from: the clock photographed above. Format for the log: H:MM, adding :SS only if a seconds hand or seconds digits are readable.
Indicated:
12:09
